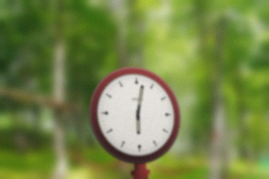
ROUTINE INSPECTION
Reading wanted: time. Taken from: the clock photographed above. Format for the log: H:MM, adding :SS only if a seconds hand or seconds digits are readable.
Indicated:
6:02
